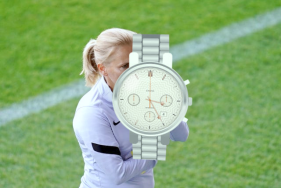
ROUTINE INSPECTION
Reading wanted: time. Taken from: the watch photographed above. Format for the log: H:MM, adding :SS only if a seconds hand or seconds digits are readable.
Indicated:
3:25
